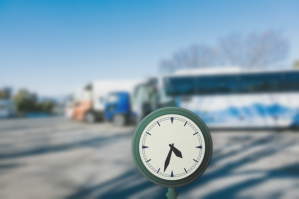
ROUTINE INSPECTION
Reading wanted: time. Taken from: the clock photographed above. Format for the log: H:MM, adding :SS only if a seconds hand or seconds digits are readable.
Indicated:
4:33
